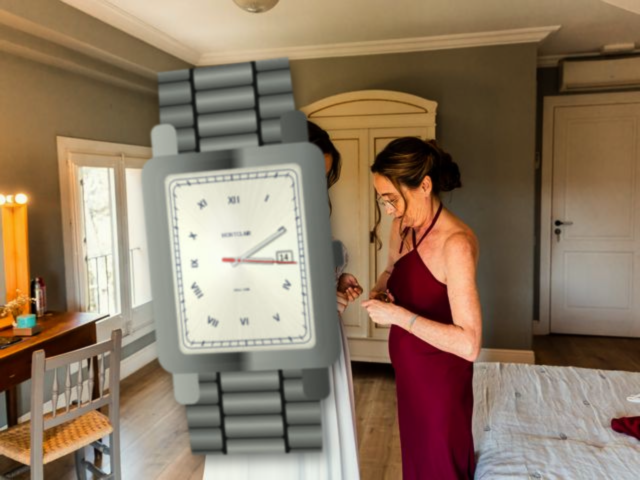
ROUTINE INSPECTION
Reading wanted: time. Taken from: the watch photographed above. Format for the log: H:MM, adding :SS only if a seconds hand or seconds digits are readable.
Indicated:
3:10:16
